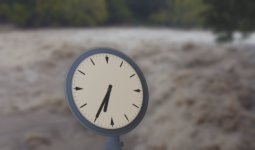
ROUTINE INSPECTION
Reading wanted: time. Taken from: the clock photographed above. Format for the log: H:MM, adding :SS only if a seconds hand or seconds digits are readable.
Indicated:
6:35
